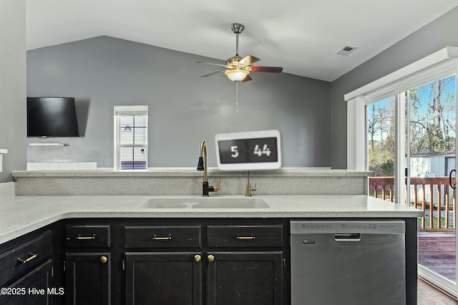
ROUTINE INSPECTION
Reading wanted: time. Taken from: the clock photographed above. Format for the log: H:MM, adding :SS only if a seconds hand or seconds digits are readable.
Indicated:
5:44
